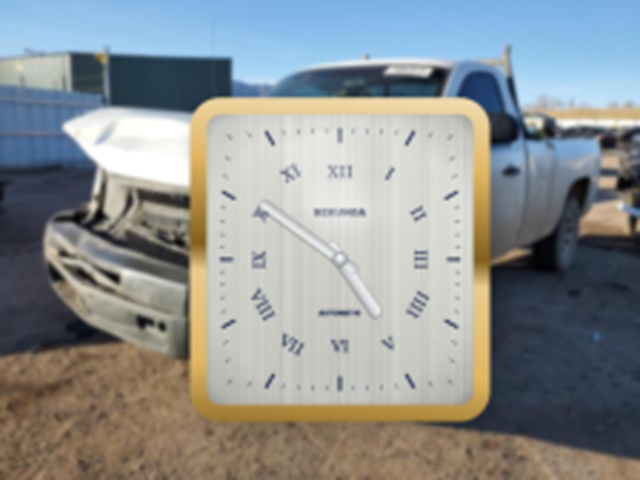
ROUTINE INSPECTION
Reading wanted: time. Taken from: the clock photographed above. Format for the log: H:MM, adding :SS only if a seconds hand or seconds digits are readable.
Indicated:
4:51
